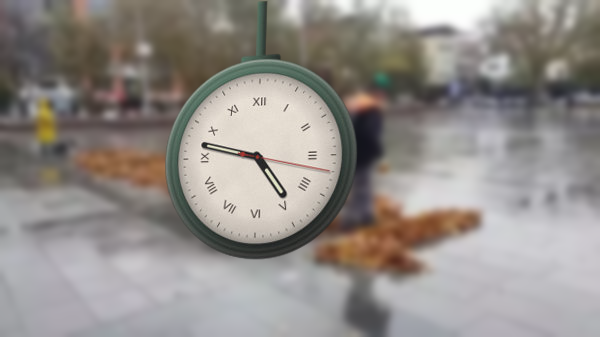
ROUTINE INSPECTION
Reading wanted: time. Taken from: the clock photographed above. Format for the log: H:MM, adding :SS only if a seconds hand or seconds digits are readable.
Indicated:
4:47:17
